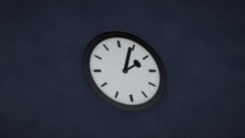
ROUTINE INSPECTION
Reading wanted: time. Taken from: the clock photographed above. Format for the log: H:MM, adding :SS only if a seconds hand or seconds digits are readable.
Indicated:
2:04
